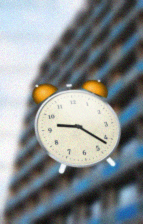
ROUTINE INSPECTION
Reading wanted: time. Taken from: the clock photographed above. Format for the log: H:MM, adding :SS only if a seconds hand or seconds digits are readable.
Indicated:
9:22
